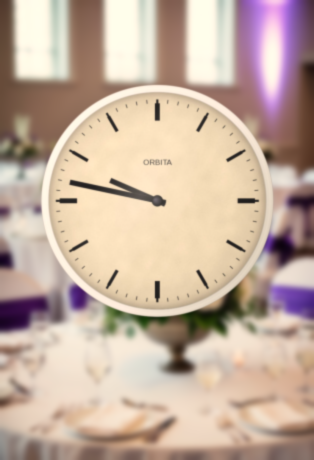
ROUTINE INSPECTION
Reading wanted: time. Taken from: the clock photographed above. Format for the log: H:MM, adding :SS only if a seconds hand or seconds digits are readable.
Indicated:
9:47
